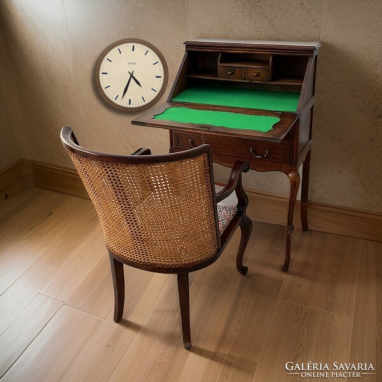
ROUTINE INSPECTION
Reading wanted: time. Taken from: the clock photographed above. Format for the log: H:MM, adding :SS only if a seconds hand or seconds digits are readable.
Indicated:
4:33
